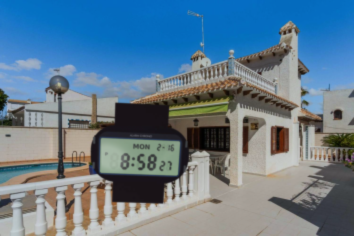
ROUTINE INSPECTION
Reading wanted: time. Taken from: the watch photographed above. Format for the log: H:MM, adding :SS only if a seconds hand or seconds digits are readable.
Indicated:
8:58:27
